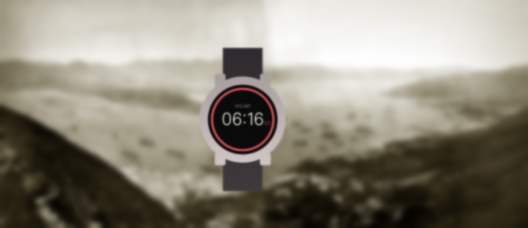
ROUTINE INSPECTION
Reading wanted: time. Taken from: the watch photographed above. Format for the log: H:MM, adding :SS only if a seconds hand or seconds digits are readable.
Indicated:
6:16
